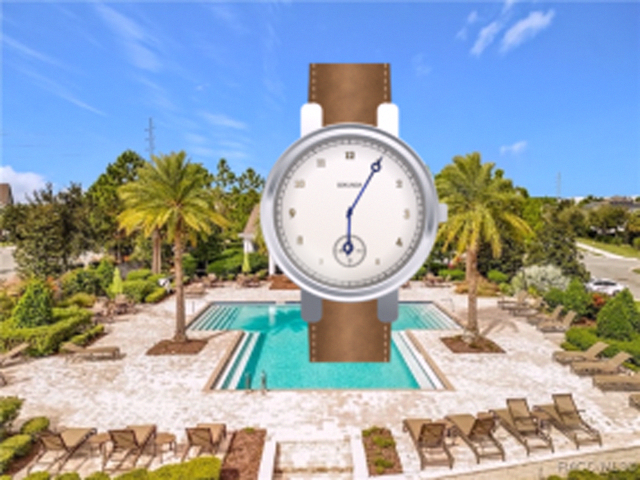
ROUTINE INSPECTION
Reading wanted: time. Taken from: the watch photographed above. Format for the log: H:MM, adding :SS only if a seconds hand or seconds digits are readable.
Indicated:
6:05
